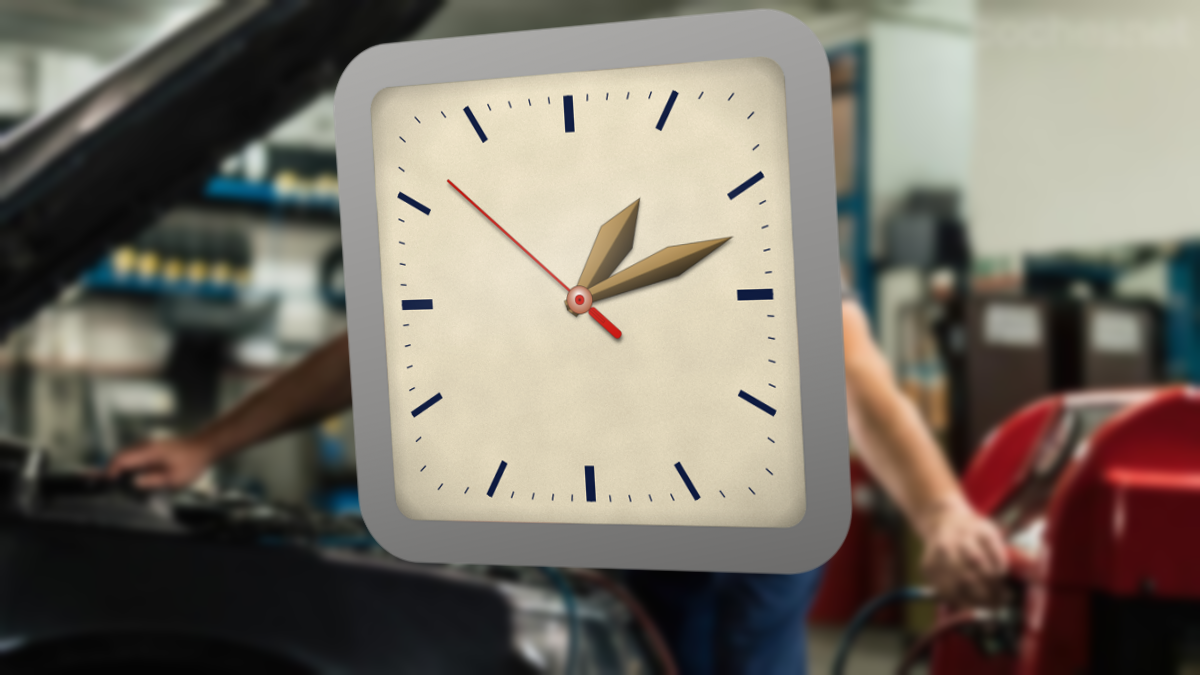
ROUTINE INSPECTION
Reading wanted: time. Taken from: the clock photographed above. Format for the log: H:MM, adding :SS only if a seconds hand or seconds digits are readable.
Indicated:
1:11:52
